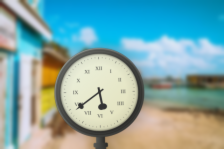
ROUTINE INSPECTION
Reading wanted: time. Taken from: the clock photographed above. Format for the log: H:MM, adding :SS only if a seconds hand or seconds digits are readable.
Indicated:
5:39
